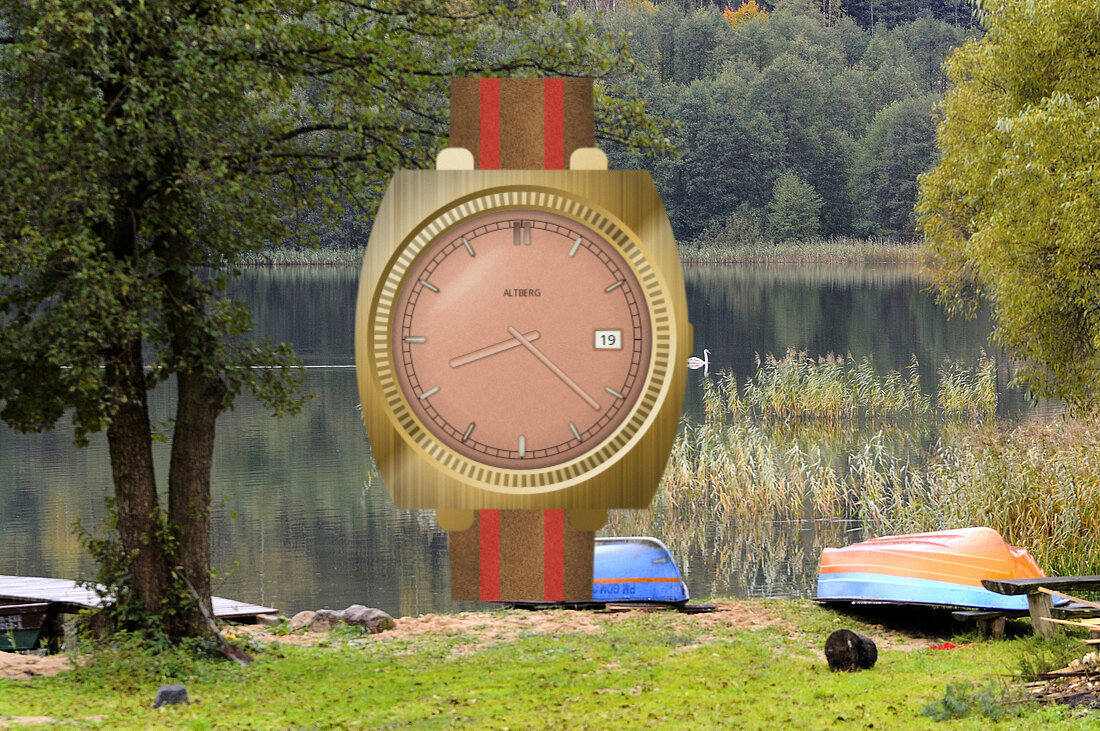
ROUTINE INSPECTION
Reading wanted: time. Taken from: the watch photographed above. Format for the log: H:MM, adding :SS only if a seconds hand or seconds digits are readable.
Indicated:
8:22
